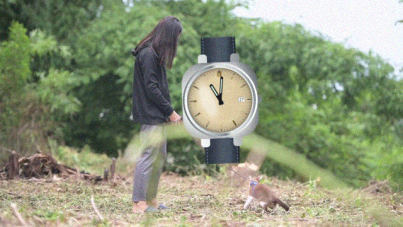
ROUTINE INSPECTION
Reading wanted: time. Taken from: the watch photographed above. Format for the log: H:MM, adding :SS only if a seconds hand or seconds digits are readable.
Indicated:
11:01
